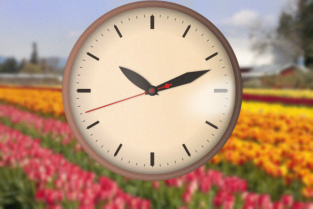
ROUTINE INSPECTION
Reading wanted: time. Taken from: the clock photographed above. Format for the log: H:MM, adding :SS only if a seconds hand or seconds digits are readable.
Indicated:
10:11:42
